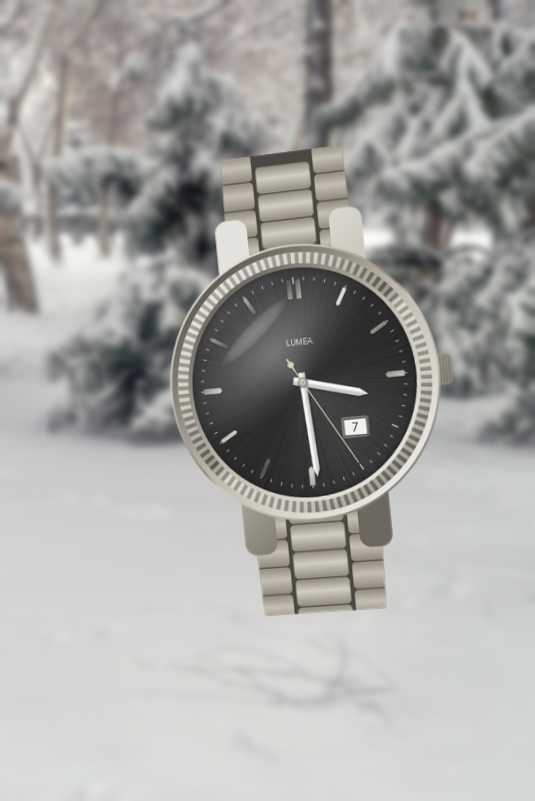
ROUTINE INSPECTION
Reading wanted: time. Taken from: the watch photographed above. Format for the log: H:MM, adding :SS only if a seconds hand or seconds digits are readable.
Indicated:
3:29:25
